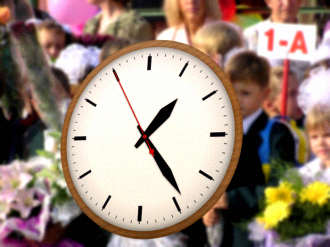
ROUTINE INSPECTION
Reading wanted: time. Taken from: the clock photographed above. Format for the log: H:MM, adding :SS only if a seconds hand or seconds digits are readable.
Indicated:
1:23:55
